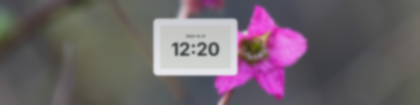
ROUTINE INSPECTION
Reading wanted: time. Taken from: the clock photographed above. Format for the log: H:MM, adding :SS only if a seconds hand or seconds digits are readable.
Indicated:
12:20
